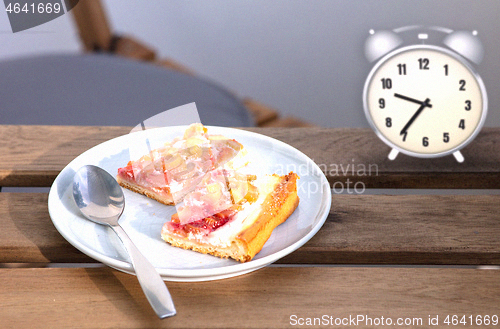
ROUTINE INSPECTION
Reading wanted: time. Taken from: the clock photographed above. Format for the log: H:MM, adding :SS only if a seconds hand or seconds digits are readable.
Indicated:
9:36
